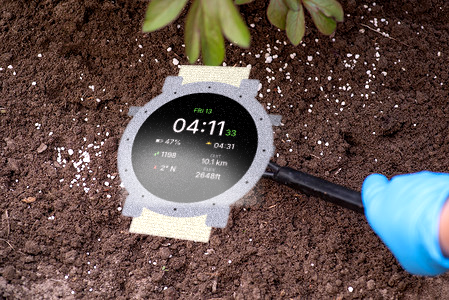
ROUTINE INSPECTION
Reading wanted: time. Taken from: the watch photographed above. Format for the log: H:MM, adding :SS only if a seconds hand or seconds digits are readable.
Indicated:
4:11:33
